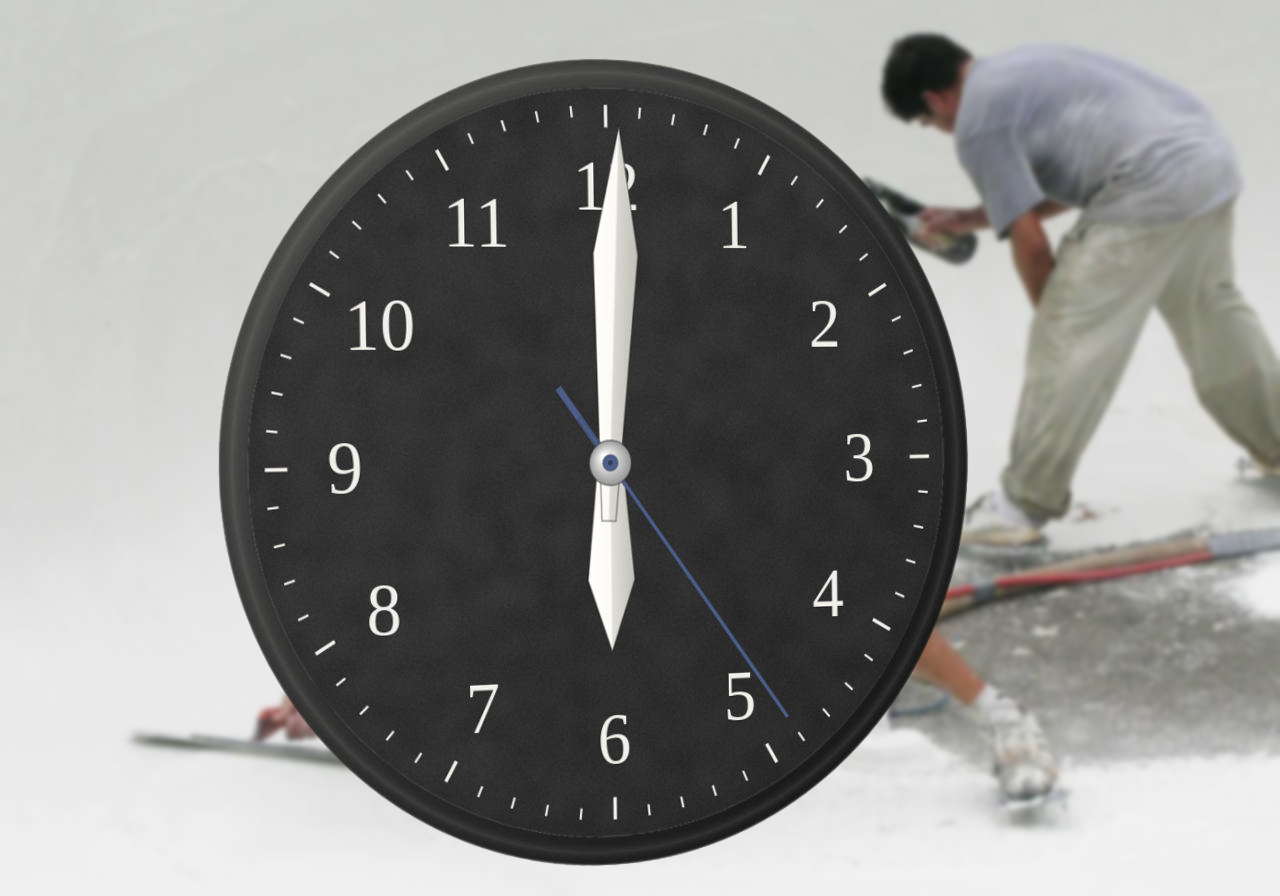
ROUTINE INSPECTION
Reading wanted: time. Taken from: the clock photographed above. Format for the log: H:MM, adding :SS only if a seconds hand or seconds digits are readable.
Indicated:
6:00:24
